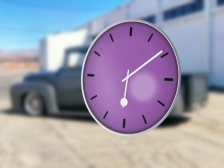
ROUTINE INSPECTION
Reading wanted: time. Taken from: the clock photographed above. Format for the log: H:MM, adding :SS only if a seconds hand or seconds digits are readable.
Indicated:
6:09
